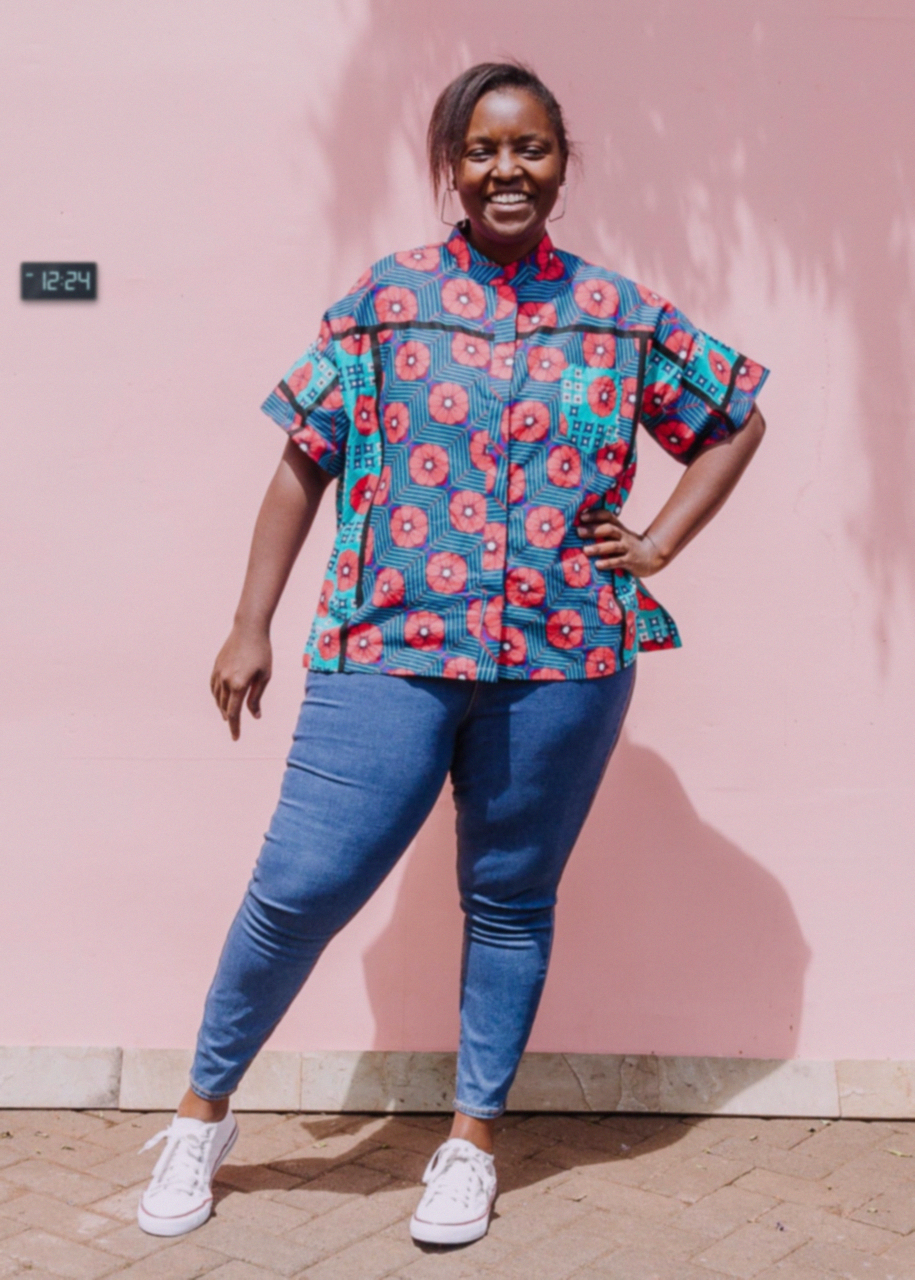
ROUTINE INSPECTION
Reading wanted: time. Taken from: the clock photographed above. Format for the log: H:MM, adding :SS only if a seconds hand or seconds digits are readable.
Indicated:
12:24
